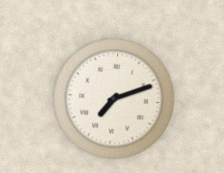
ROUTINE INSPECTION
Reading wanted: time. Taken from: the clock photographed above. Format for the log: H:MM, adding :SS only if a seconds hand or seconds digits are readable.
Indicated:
7:11
